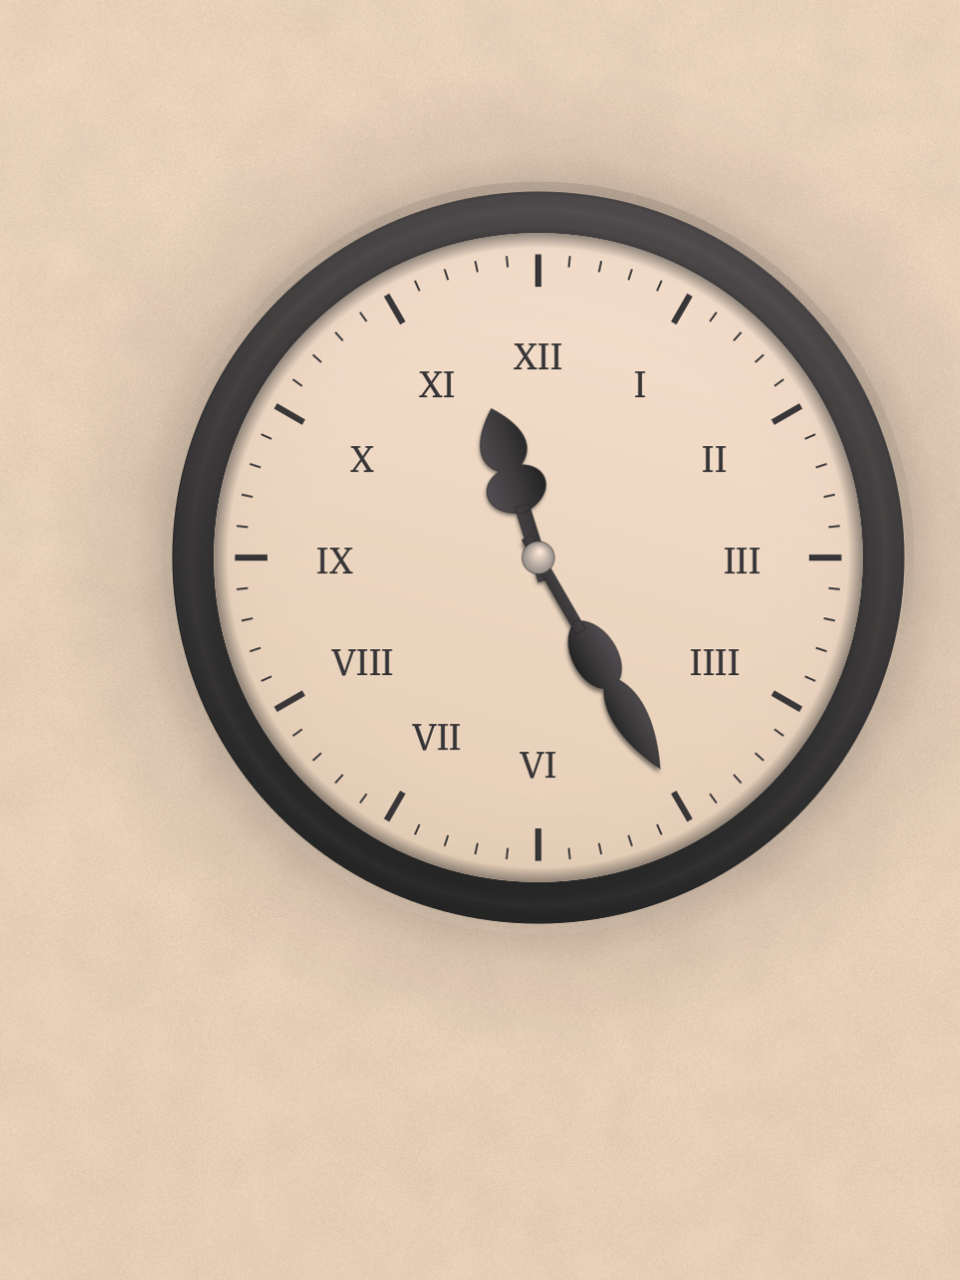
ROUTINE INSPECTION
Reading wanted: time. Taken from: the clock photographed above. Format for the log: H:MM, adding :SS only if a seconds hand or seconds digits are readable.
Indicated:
11:25
